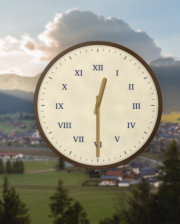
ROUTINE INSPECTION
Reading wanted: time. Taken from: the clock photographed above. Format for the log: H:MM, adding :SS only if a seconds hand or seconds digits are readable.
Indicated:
12:30
